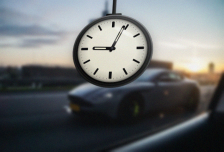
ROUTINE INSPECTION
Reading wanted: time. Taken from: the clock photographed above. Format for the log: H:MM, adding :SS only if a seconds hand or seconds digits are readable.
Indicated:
9:04
